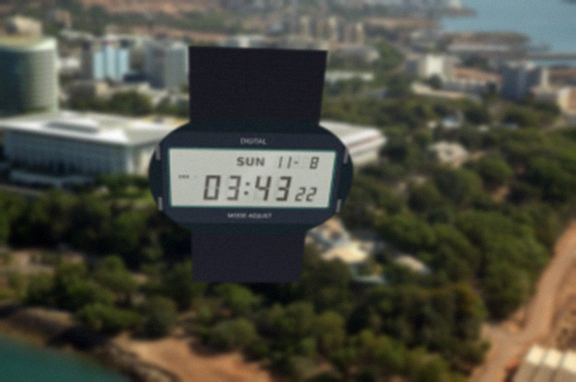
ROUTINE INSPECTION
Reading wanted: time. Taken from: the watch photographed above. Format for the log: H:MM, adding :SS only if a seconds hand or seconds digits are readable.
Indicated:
3:43:22
